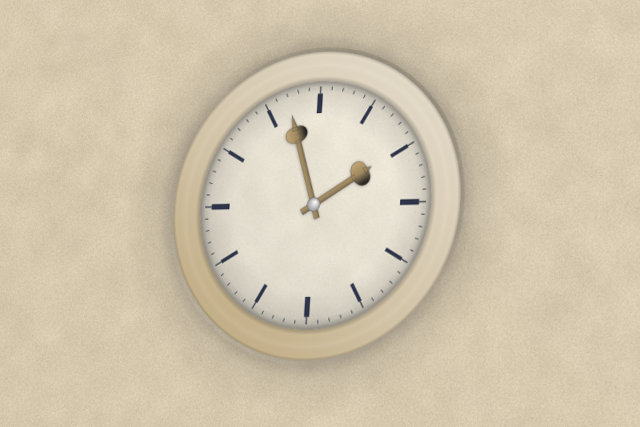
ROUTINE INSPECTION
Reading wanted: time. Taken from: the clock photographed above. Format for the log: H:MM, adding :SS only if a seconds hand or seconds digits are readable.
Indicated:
1:57
